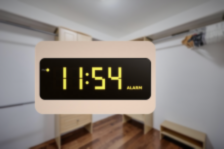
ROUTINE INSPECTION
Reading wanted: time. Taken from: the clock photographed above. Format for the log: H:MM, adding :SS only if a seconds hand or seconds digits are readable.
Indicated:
11:54
